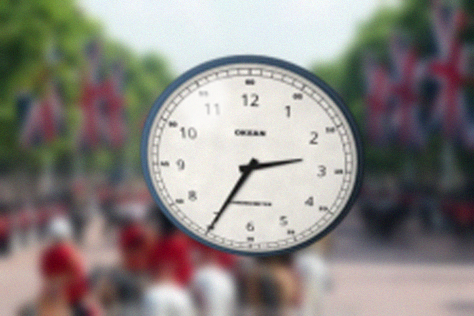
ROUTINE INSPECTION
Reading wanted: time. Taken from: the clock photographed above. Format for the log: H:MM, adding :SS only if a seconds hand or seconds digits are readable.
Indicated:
2:35
